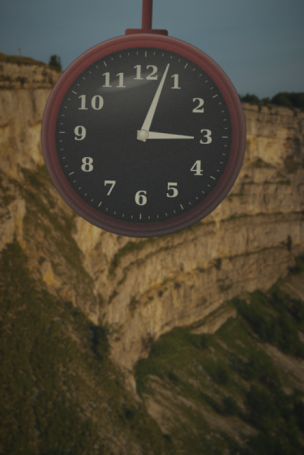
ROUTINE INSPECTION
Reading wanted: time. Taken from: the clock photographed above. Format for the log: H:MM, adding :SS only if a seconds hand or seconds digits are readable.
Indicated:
3:03
